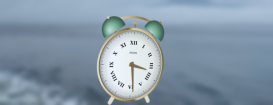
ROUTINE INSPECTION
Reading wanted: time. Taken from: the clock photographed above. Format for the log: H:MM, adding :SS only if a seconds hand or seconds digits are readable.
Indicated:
3:29
